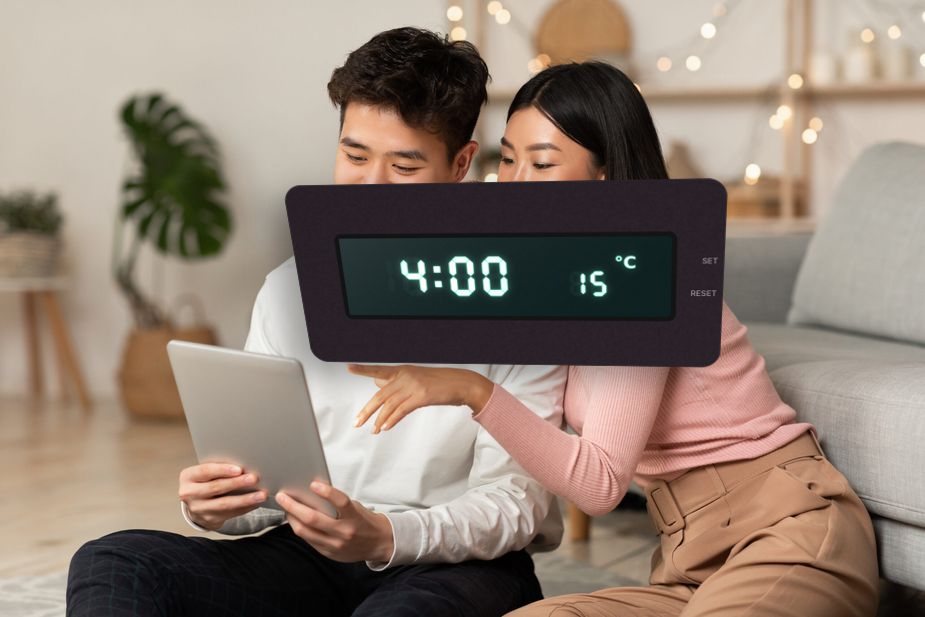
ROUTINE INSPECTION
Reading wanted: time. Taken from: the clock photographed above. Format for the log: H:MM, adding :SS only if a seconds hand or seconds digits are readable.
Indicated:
4:00
